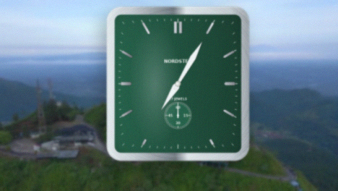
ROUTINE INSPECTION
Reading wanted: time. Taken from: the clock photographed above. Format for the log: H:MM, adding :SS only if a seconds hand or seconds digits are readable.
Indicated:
7:05
